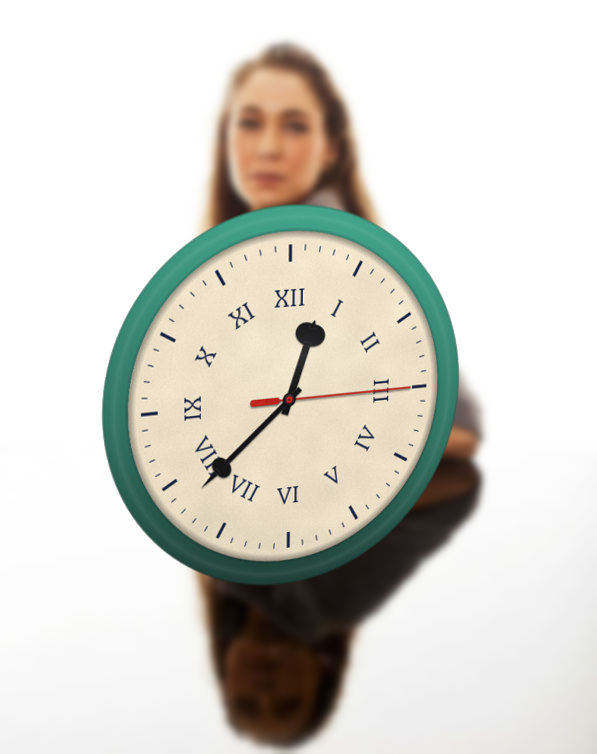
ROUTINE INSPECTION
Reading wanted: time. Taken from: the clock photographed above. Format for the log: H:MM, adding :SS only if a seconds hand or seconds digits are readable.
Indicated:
12:38:15
